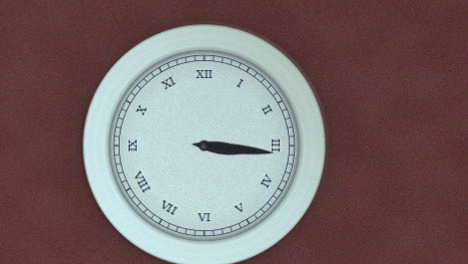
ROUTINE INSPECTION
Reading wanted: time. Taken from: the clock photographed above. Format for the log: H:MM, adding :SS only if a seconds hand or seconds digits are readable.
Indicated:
3:16
